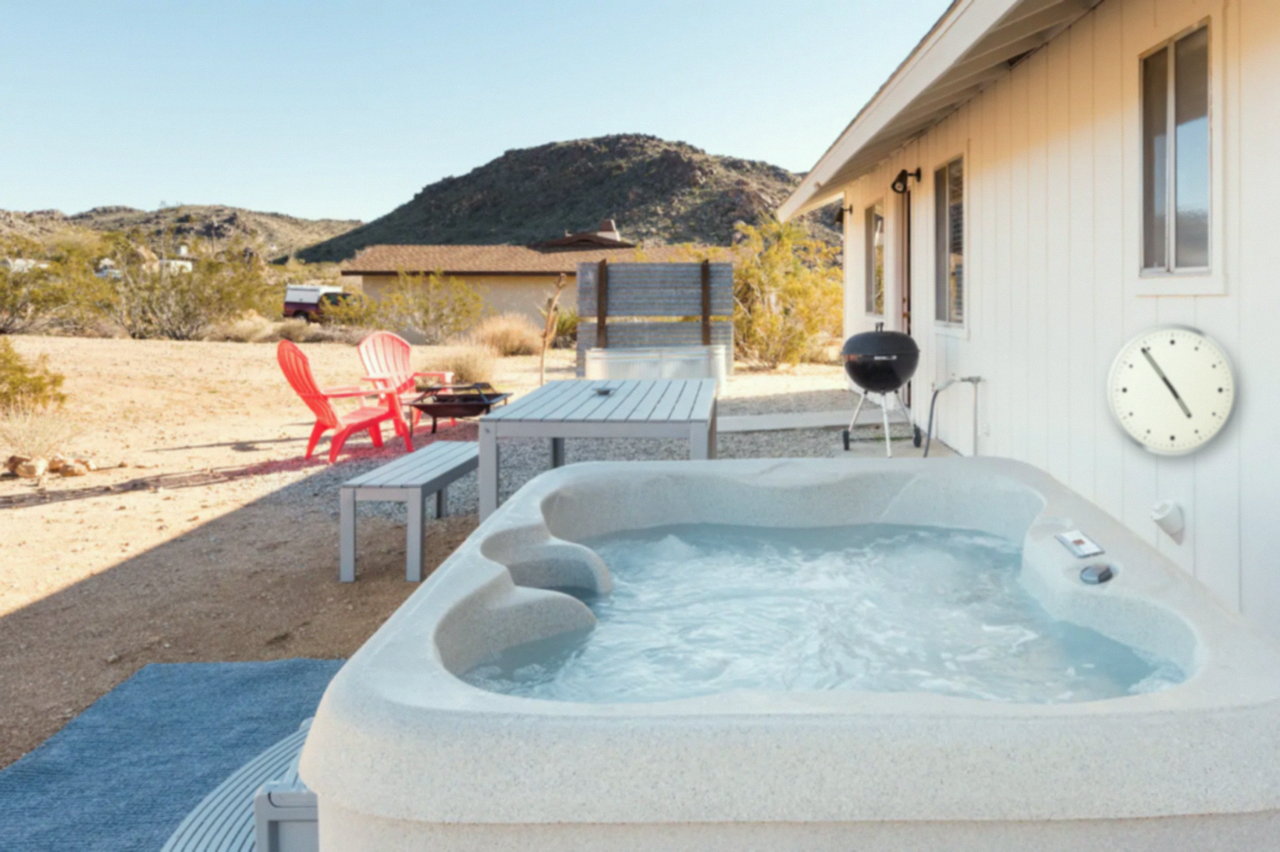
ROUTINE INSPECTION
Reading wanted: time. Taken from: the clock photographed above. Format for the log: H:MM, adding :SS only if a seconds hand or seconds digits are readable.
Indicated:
4:54
